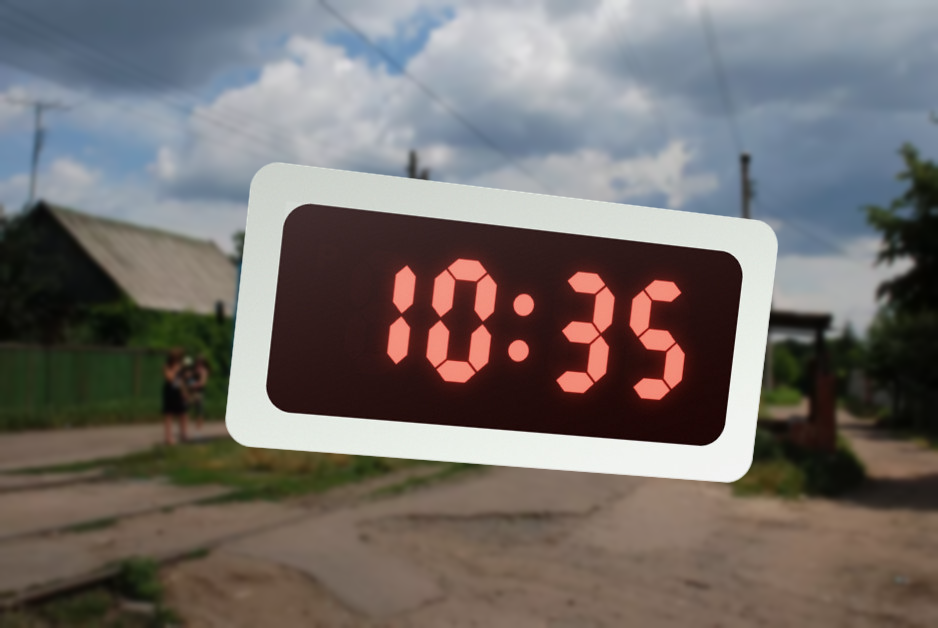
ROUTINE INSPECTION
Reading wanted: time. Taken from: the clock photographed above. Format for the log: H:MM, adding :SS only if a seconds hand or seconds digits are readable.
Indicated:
10:35
